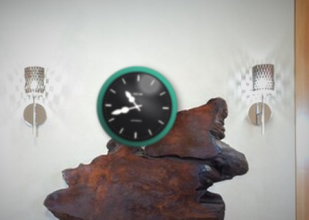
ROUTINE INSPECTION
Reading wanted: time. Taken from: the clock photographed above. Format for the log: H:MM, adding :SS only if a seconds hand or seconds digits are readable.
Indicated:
10:42
